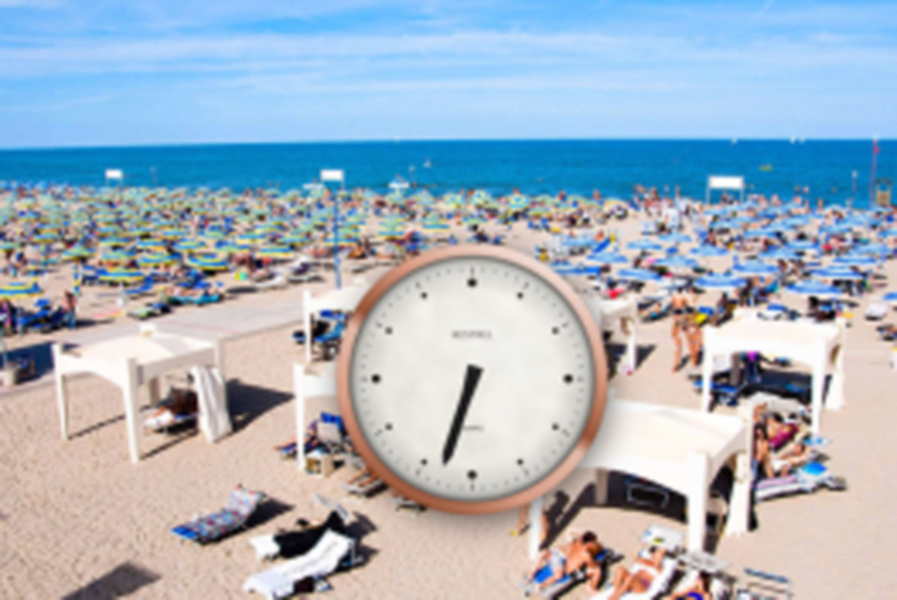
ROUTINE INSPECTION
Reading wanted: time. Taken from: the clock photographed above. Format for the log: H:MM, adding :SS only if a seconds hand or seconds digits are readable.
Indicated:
6:33
